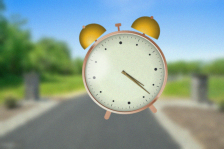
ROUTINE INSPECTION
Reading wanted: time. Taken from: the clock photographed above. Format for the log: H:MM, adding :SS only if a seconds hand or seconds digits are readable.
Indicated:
4:23
